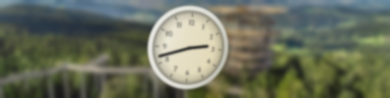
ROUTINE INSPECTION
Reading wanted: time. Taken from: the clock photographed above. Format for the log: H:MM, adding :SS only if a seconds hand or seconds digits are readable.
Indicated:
2:42
